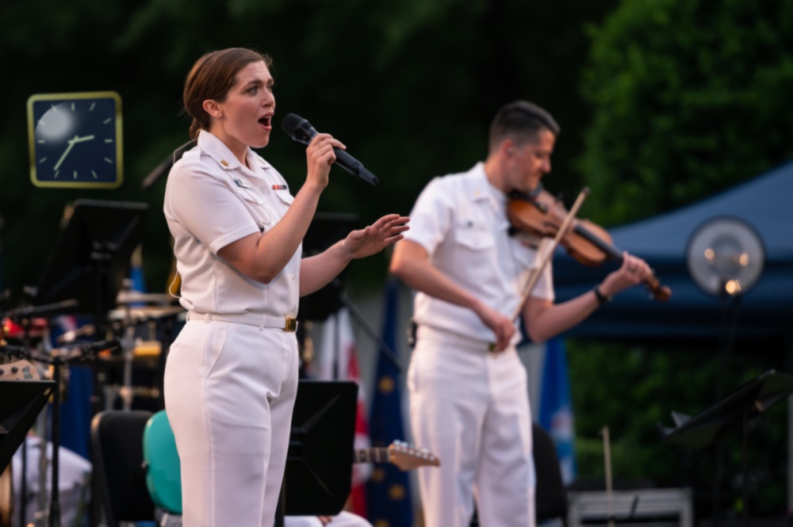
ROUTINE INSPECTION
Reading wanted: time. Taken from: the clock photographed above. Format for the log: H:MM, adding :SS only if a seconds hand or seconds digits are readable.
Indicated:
2:36
